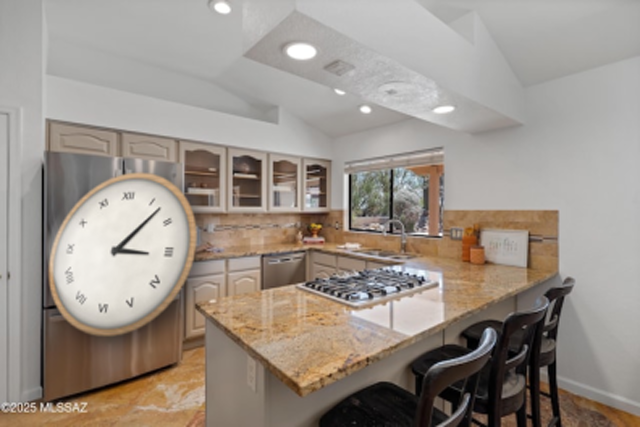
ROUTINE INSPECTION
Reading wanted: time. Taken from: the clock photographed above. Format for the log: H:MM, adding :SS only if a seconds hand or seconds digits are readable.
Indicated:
3:07
